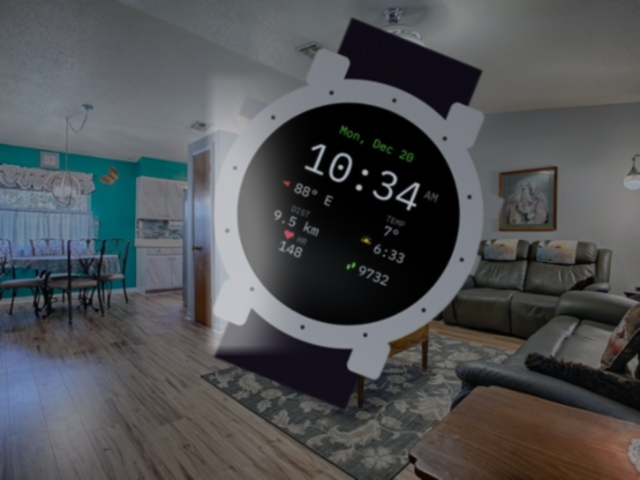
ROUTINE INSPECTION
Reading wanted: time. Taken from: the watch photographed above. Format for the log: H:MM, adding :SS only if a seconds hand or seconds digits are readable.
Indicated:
10:34
